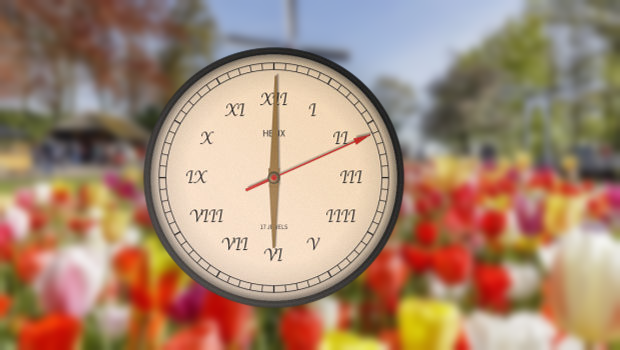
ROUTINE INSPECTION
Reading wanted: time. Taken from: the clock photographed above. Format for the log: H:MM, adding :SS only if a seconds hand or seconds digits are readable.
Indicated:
6:00:11
